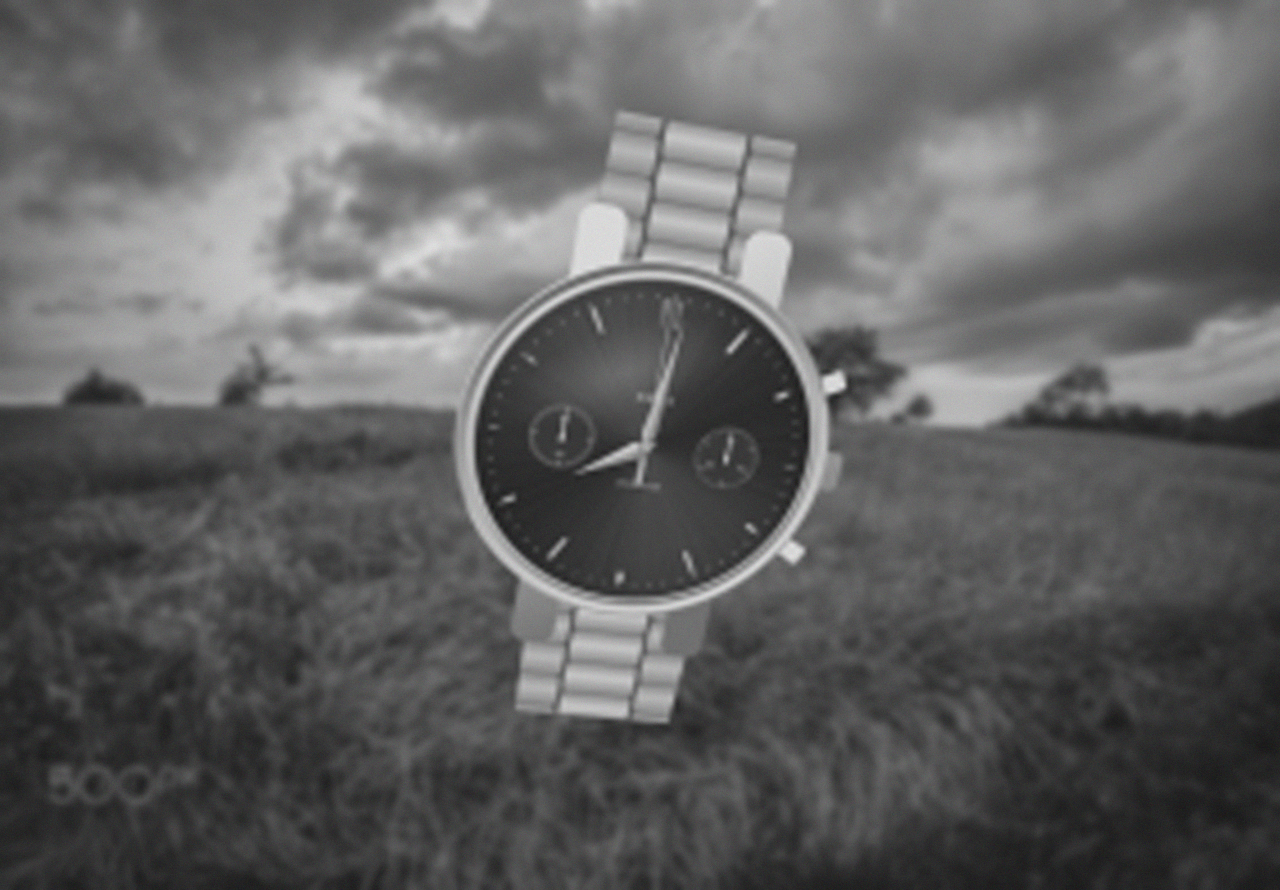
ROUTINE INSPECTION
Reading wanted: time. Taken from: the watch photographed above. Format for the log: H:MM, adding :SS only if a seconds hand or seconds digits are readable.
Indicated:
8:01
